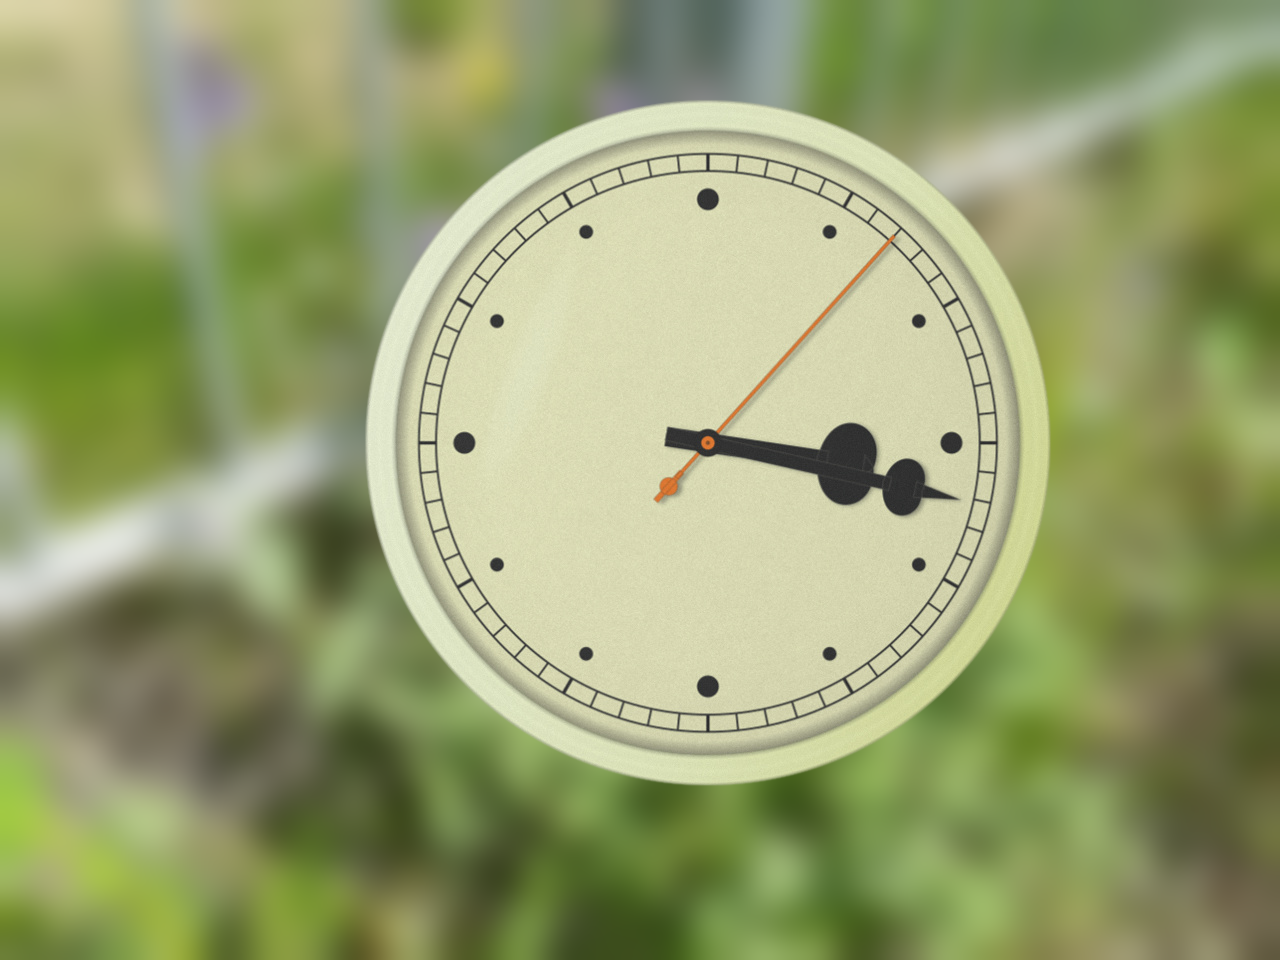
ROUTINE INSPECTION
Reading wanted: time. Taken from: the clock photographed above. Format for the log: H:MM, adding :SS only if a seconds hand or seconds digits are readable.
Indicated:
3:17:07
